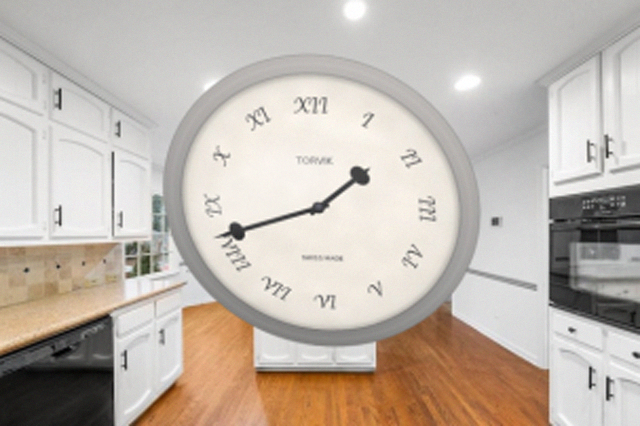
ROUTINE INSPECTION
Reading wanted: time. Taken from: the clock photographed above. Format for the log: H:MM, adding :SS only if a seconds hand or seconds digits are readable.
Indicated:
1:42
